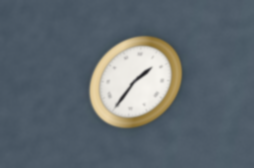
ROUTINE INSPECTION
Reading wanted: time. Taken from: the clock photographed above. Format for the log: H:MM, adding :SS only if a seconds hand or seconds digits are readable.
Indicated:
1:35
